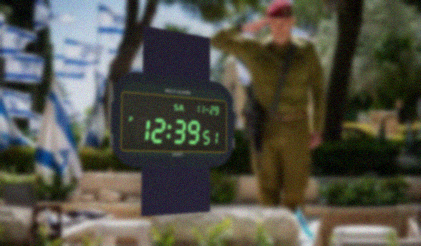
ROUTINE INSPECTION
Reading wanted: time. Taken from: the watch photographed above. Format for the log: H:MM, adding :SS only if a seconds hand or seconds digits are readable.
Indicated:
12:39:51
